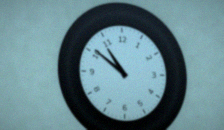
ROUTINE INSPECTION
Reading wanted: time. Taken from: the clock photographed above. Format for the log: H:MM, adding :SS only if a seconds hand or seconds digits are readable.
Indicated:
10:51
